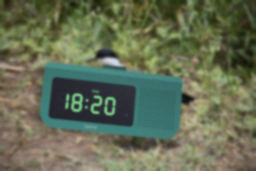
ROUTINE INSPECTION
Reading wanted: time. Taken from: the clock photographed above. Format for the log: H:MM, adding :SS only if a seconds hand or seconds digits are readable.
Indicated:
18:20
